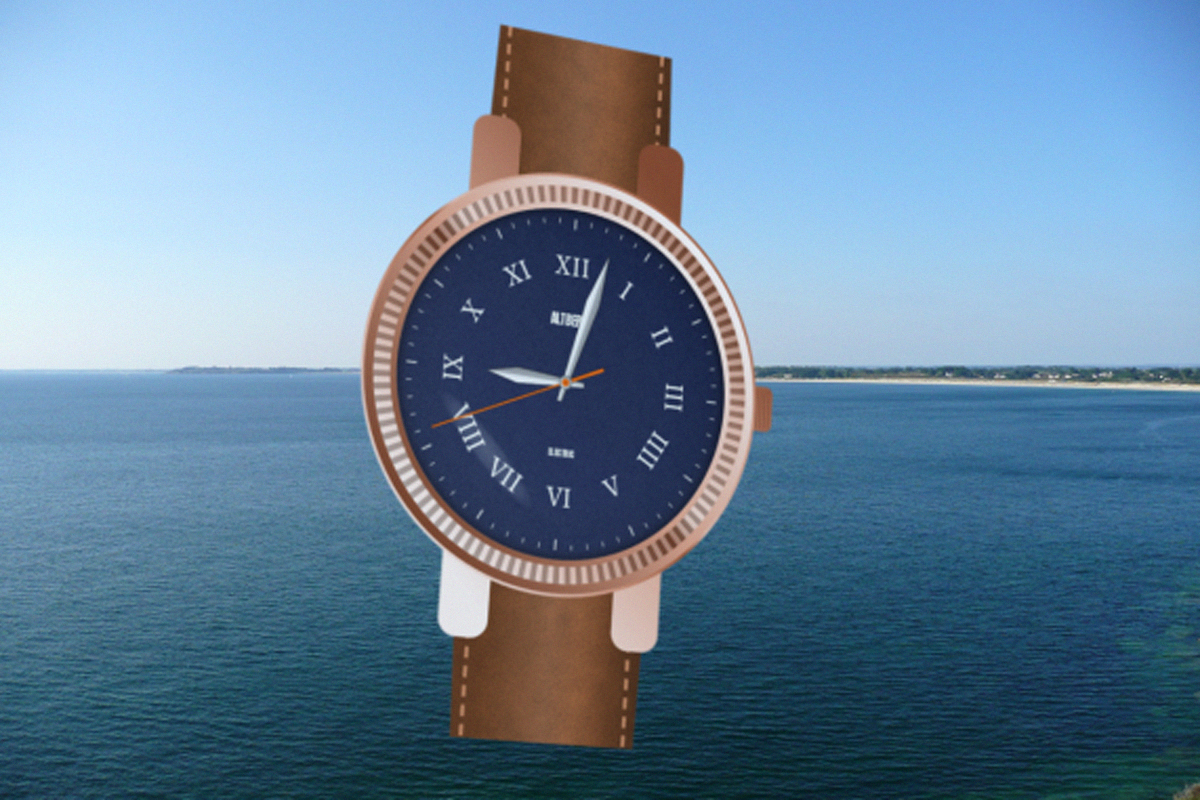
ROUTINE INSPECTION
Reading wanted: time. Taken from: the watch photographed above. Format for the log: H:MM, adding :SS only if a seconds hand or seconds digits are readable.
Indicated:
9:02:41
